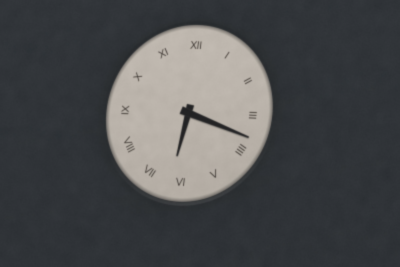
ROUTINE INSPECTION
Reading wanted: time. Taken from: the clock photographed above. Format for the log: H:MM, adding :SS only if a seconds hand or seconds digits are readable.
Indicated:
6:18
